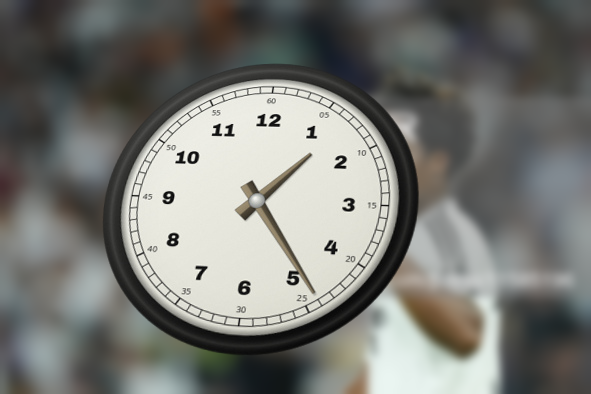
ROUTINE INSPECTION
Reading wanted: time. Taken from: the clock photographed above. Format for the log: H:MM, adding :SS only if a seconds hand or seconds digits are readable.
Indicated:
1:24
